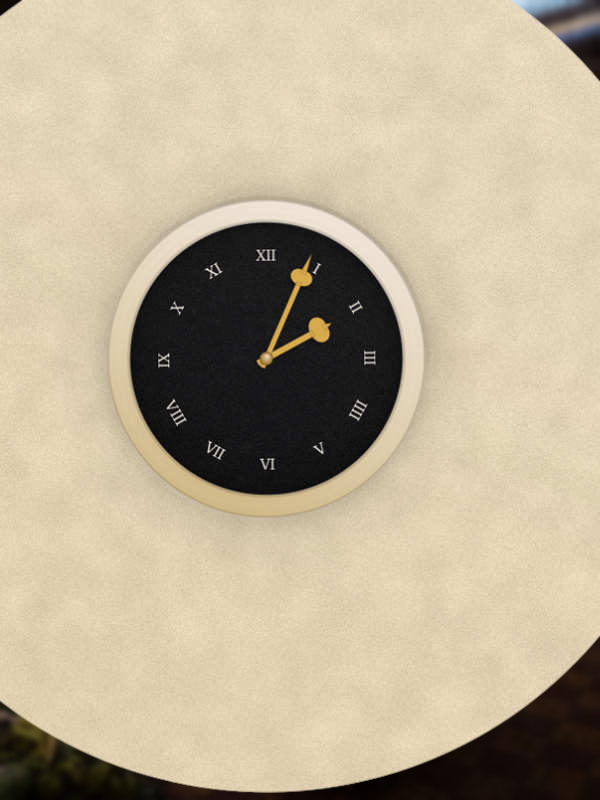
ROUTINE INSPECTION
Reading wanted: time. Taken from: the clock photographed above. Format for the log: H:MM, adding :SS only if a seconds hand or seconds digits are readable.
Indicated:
2:04
